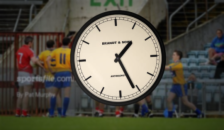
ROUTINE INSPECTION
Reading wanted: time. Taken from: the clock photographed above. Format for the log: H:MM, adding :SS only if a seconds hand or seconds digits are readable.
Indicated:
1:26
